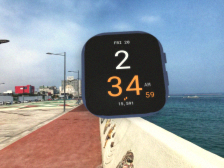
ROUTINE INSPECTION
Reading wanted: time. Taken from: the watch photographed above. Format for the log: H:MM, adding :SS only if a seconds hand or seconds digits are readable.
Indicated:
2:34
